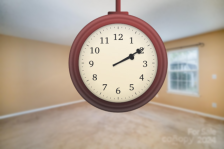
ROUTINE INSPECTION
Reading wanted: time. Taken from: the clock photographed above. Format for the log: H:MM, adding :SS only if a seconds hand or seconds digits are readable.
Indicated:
2:10
